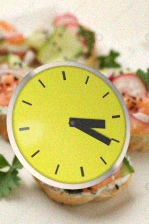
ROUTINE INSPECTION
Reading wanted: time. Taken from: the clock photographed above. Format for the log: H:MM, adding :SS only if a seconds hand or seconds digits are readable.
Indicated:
3:21
